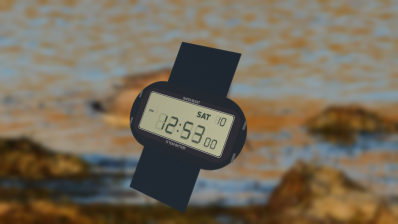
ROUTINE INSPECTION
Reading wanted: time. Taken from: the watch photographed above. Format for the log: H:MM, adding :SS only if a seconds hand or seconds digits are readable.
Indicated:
12:53:00
